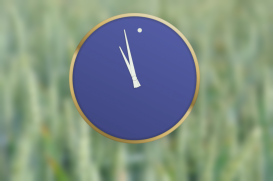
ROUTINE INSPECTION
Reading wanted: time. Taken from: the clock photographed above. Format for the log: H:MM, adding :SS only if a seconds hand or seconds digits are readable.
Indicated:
10:57
